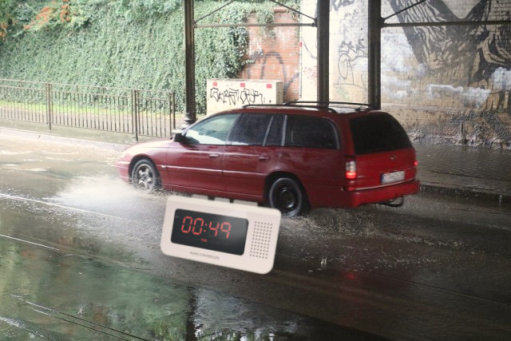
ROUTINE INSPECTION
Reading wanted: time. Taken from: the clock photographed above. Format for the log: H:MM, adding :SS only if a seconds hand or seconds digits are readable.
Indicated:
0:49
